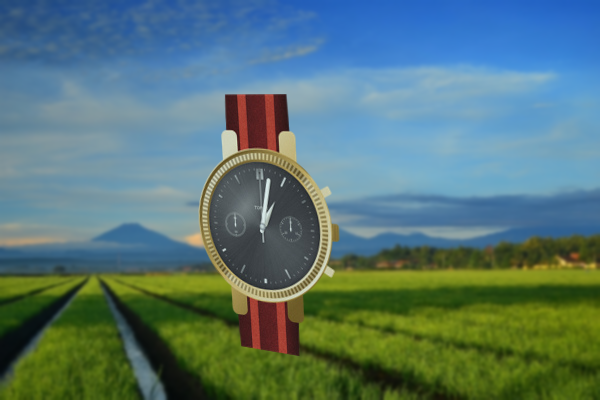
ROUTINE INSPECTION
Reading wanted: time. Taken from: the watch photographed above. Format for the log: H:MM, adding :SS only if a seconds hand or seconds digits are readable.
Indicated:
1:02
